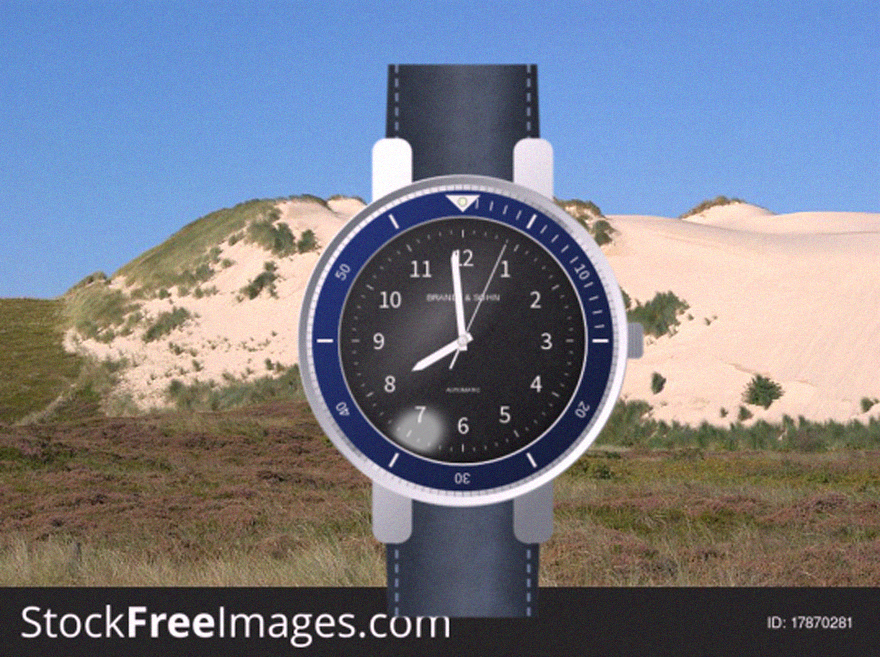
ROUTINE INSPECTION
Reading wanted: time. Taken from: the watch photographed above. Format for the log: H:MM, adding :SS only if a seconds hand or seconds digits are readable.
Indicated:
7:59:04
